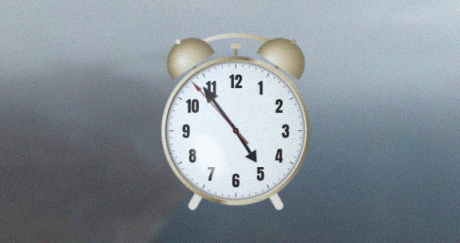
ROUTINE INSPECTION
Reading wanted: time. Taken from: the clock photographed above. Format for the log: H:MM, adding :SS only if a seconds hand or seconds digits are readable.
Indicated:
4:53:53
